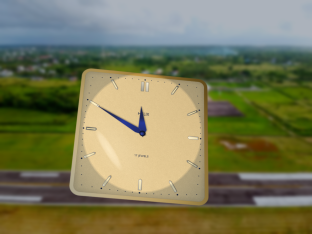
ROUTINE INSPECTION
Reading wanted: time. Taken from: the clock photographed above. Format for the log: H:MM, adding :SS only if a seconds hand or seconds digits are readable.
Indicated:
11:50
